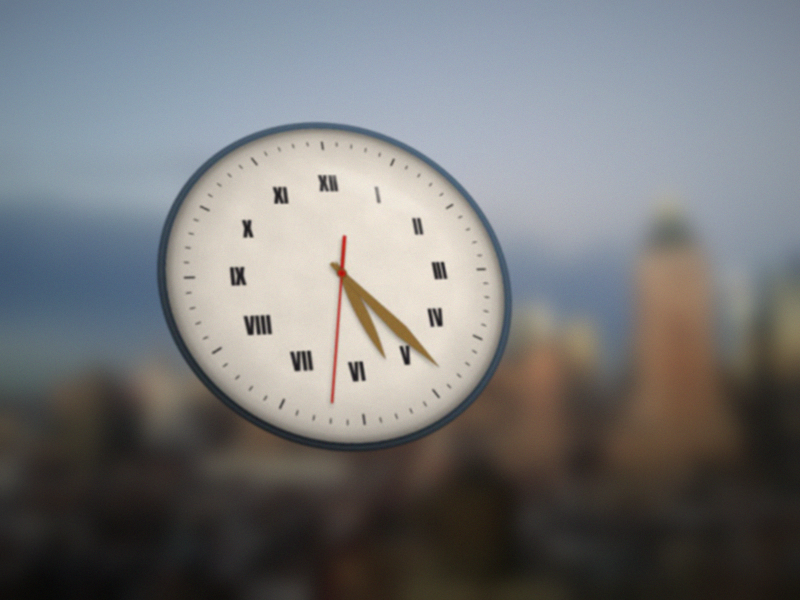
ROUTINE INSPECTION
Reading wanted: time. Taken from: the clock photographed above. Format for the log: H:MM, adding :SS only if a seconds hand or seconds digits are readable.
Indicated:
5:23:32
